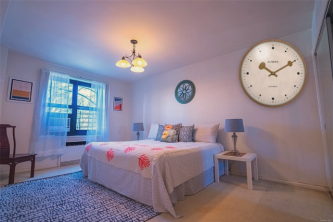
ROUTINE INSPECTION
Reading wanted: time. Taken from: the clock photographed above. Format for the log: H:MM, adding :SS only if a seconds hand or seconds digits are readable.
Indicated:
10:10
